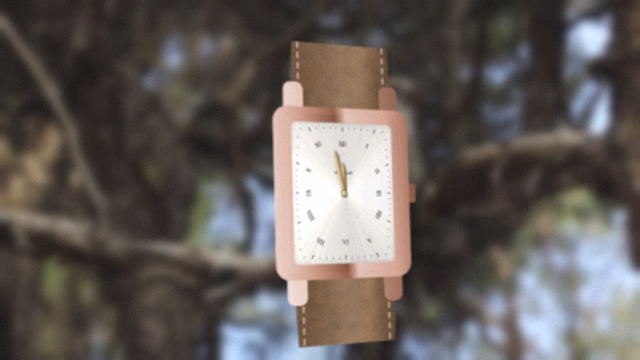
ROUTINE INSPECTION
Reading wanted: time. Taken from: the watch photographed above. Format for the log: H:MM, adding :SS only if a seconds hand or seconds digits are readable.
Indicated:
11:58
